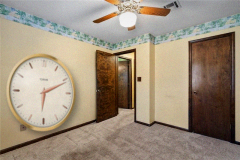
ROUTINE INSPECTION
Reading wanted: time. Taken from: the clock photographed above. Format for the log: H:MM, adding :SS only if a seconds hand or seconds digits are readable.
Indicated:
6:11
